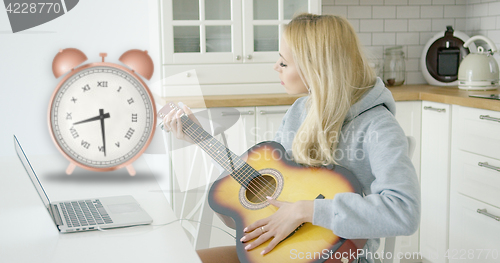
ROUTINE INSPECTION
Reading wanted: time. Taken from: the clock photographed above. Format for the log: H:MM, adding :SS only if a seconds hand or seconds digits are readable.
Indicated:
8:29
